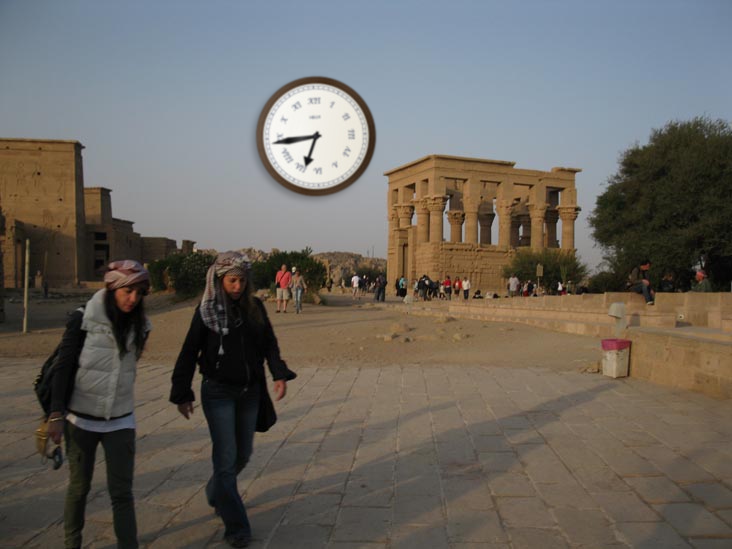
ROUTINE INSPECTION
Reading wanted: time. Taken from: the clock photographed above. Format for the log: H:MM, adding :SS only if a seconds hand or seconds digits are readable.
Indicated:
6:44
